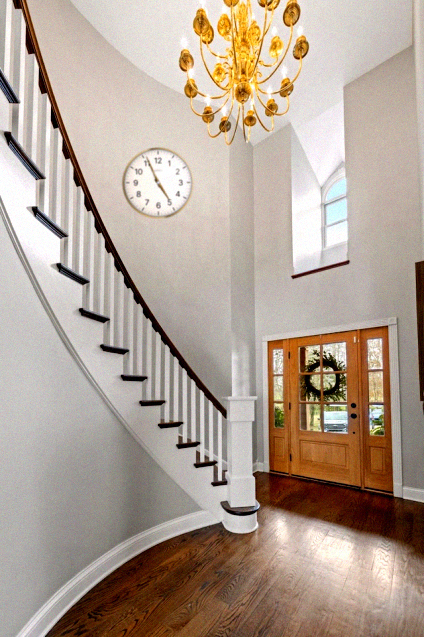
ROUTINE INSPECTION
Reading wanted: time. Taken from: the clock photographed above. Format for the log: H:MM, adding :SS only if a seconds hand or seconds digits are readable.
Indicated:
4:56
